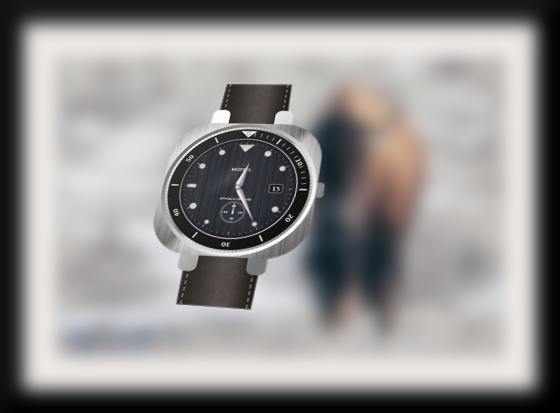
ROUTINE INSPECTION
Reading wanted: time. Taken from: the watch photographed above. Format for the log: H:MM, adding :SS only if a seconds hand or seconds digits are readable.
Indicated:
12:25
